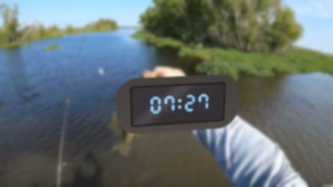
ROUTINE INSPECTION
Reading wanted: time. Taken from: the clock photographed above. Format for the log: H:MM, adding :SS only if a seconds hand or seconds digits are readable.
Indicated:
7:27
